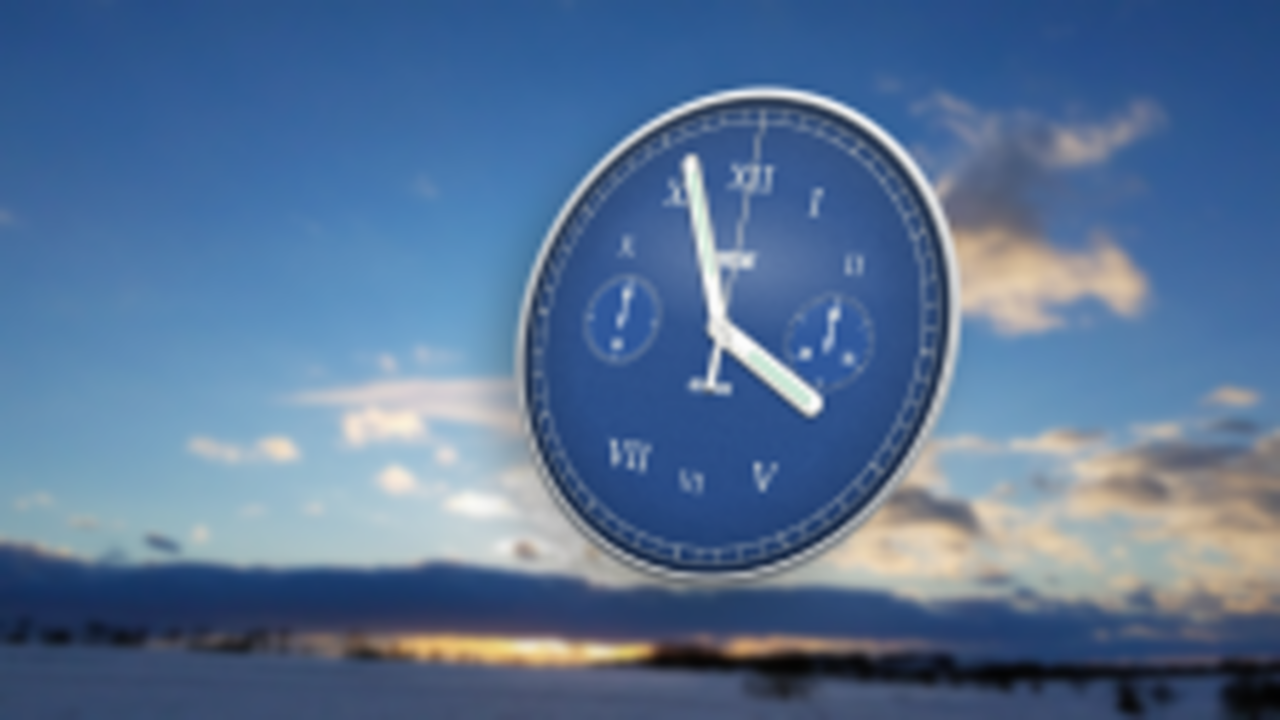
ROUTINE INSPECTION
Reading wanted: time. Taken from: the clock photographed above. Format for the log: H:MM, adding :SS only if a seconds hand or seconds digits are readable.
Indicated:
3:56
